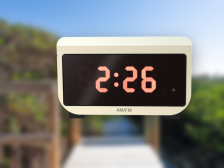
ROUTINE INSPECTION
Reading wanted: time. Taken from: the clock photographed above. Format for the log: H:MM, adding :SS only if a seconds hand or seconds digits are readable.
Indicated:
2:26
